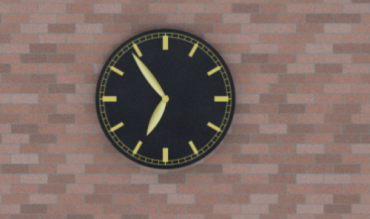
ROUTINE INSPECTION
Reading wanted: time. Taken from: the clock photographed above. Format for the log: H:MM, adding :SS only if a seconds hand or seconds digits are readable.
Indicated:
6:54
